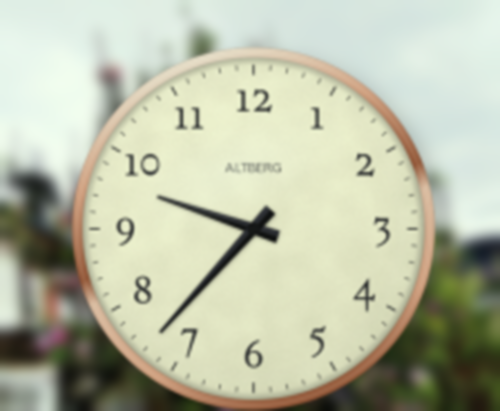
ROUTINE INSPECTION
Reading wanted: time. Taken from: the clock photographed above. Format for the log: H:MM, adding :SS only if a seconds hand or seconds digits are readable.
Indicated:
9:37
